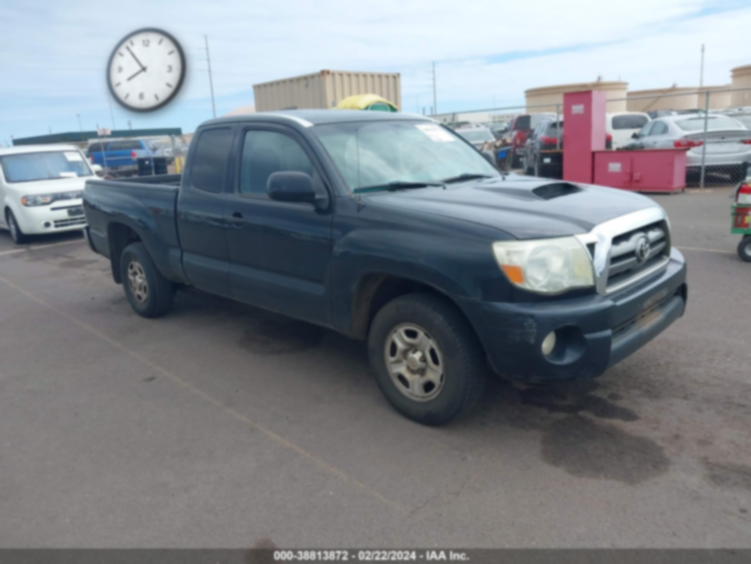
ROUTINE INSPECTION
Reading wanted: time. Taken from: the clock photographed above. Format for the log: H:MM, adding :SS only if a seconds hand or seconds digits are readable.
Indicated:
7:53
